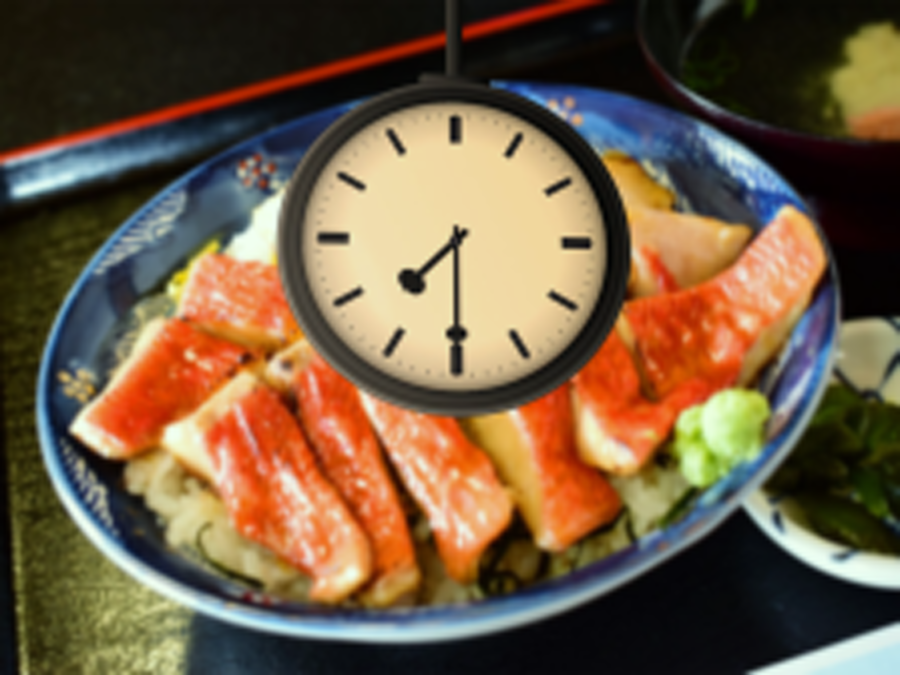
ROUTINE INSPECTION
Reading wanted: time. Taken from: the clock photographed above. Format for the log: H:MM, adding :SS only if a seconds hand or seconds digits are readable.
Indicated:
7:30
